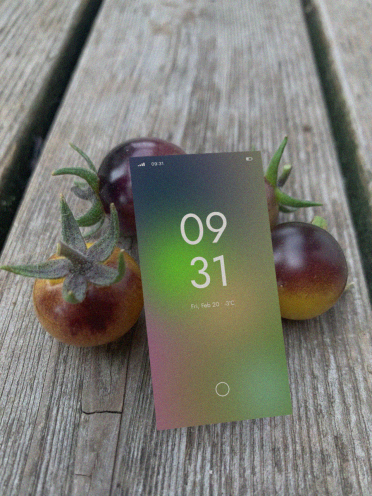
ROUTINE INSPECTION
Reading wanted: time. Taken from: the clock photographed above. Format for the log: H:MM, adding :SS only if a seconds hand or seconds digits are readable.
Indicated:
9:31
